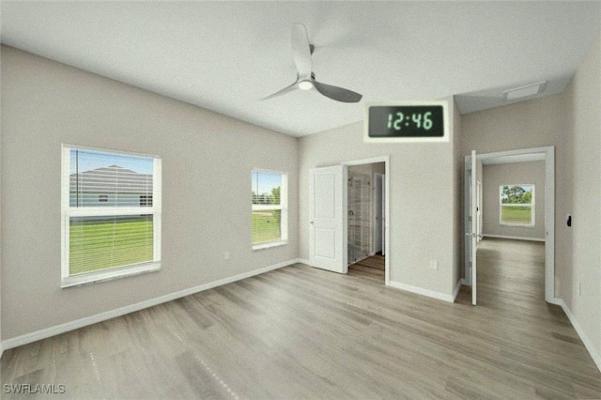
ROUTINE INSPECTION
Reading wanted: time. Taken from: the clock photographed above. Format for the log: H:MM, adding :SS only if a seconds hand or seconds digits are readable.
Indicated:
12:46
